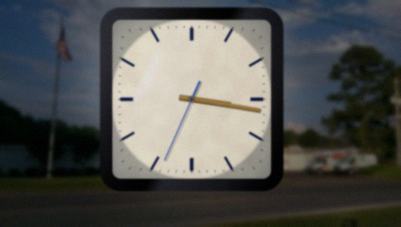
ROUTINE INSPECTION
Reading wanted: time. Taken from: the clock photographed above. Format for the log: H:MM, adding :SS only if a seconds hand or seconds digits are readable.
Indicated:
3:16:34
